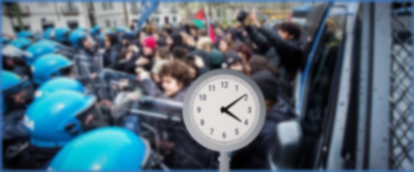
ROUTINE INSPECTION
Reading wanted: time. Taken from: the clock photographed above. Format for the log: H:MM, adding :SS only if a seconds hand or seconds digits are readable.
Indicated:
4:09
